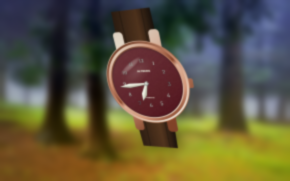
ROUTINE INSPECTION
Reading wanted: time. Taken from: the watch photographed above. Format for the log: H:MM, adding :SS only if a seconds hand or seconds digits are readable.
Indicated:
6:44
